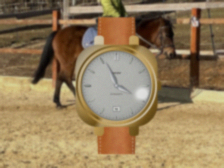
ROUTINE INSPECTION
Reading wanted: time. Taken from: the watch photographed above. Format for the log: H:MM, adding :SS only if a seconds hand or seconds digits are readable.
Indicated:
3:56
